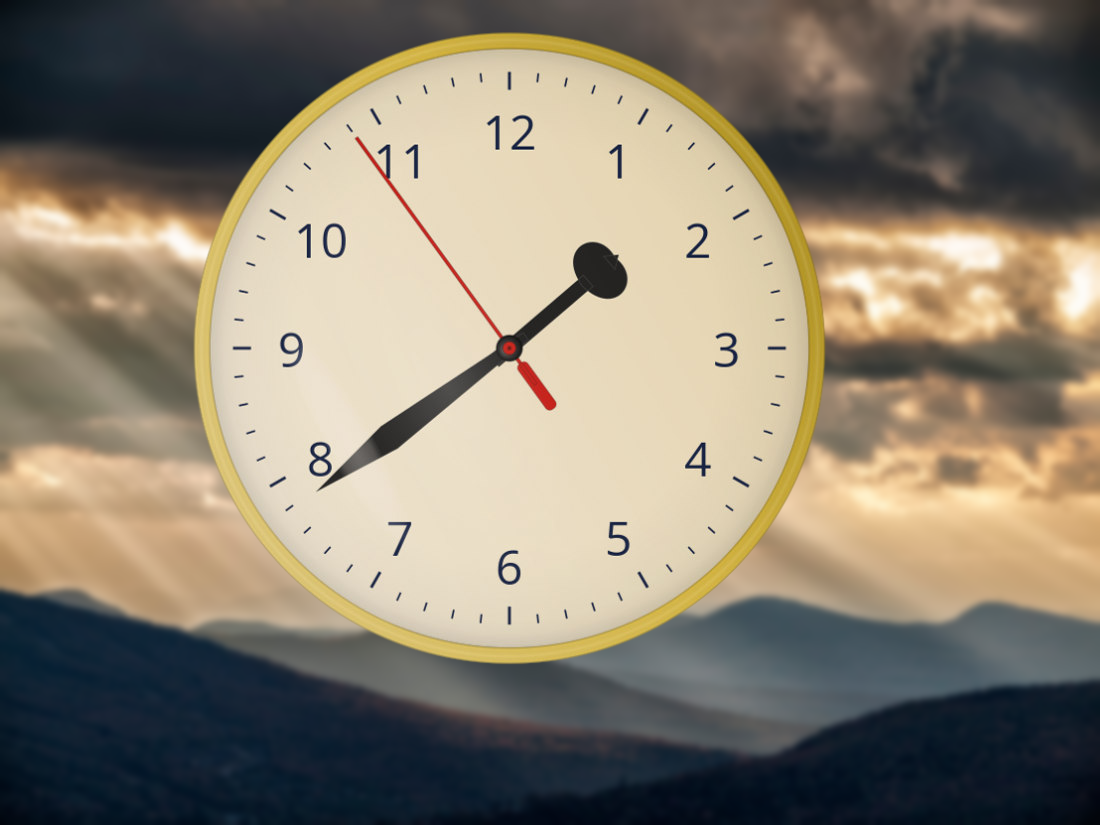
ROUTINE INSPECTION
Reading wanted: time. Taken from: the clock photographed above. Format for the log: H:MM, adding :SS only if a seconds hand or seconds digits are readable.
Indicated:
1:38:54
